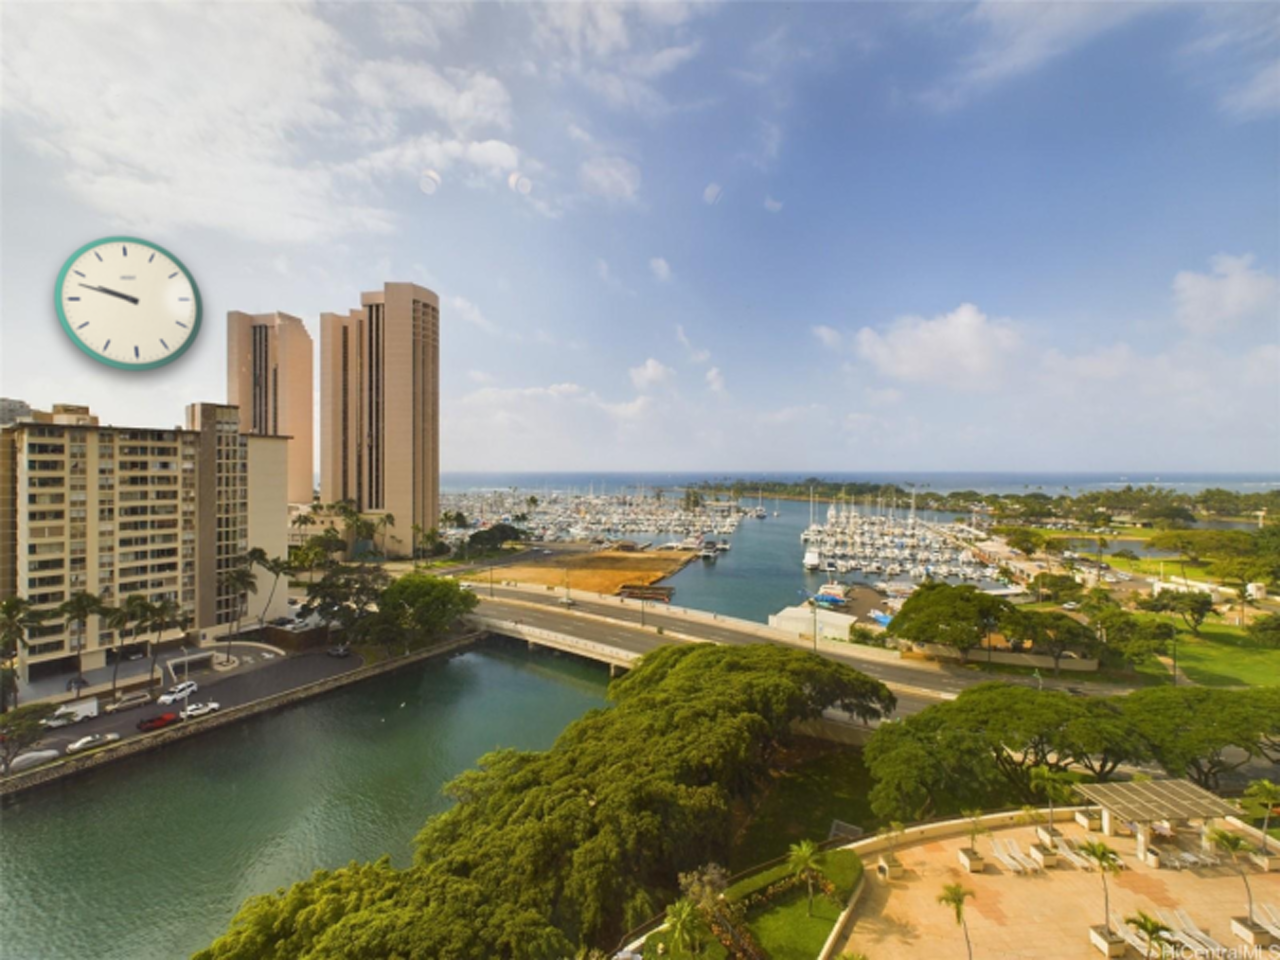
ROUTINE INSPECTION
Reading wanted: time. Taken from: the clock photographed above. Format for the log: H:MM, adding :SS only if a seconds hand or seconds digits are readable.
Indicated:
9:48
